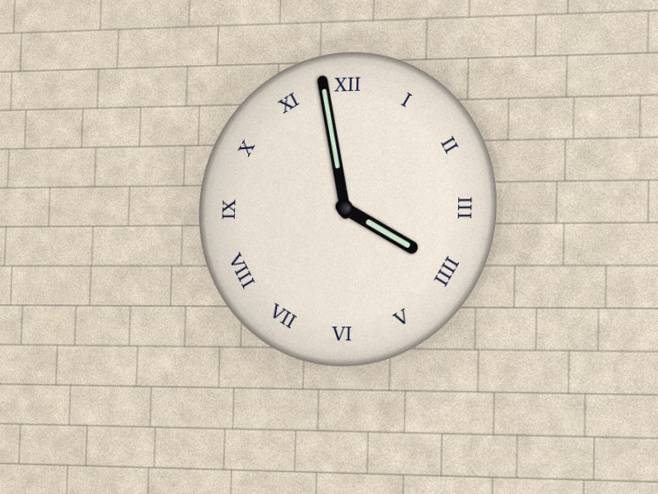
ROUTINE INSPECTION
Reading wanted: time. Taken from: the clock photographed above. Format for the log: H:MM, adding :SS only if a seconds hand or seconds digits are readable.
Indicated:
3:58
